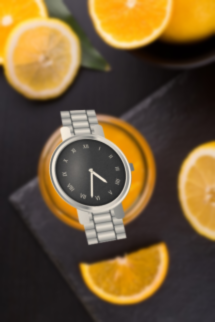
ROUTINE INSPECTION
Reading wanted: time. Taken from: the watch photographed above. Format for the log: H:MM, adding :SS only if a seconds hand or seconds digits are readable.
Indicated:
4:32
